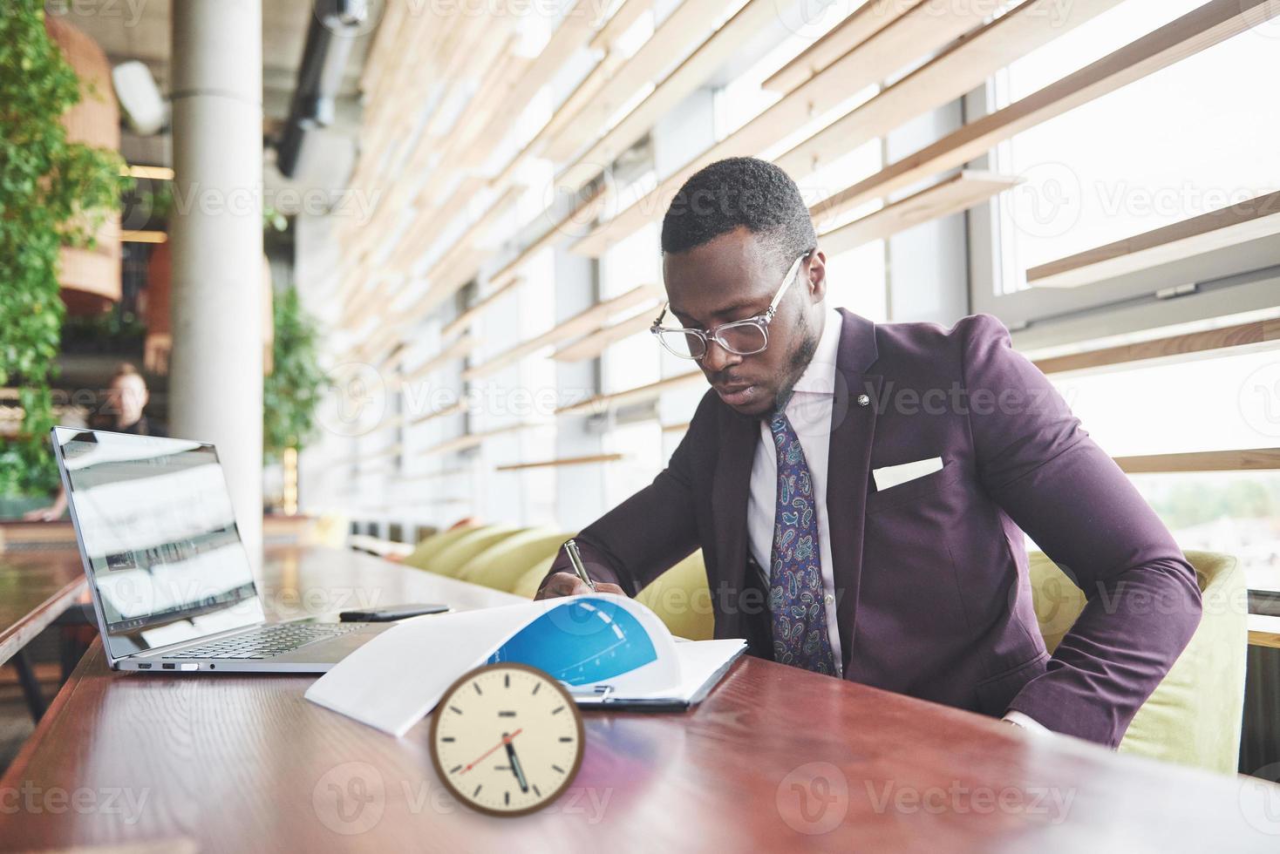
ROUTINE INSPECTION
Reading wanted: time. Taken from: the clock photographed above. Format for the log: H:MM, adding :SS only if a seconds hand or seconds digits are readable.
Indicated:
5:26:39
